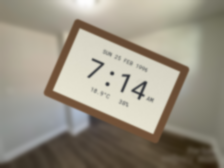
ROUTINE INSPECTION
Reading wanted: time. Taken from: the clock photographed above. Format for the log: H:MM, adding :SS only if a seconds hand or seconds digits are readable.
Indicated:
7:14
